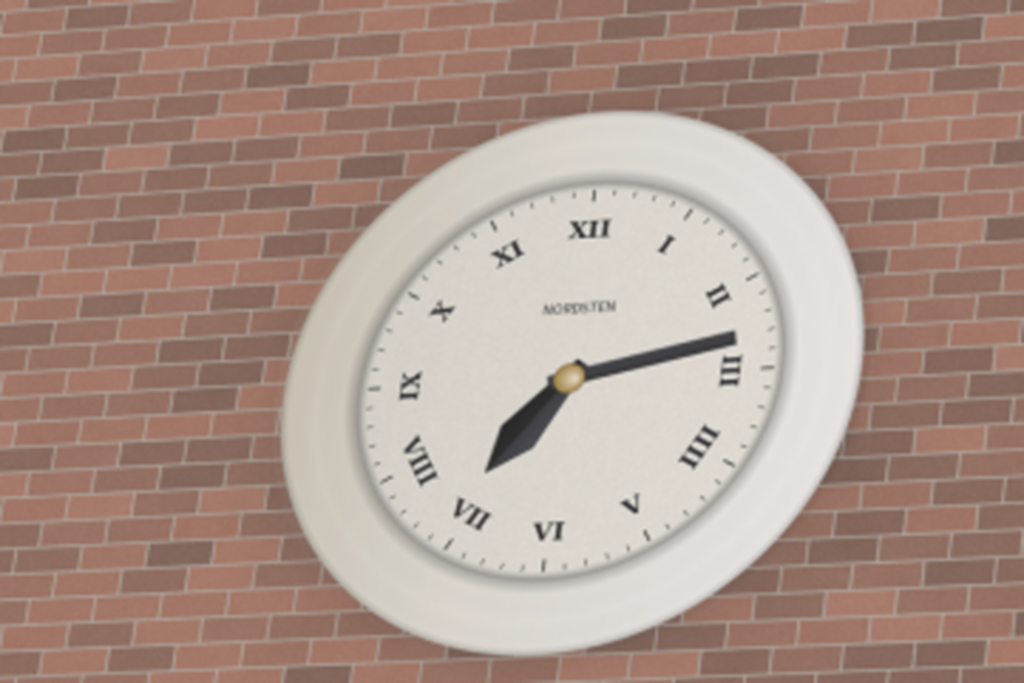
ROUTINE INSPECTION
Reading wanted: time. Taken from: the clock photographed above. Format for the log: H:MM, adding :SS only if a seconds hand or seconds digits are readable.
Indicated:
7:13
